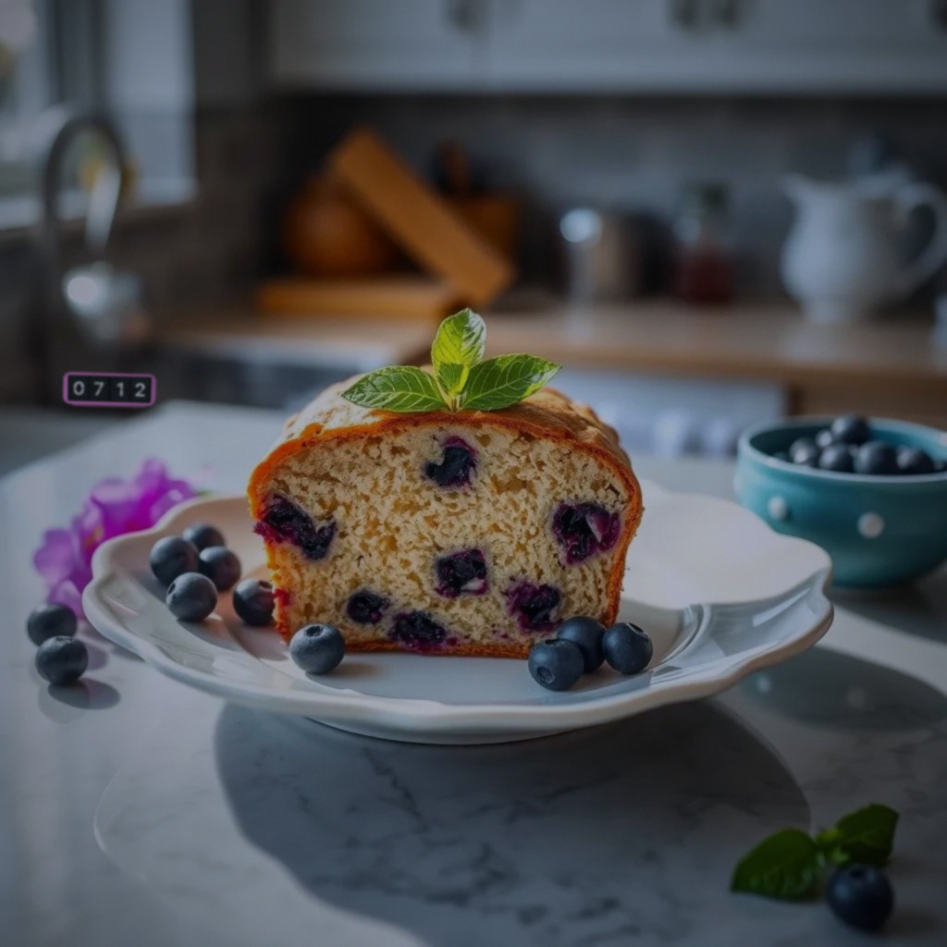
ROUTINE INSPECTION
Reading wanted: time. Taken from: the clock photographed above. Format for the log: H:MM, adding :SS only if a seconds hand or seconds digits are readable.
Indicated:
7:12
